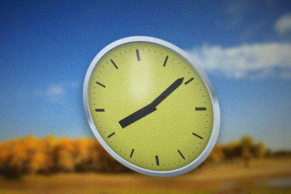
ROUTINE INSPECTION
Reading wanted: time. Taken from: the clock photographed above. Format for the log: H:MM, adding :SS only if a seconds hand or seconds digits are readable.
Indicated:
8:09
